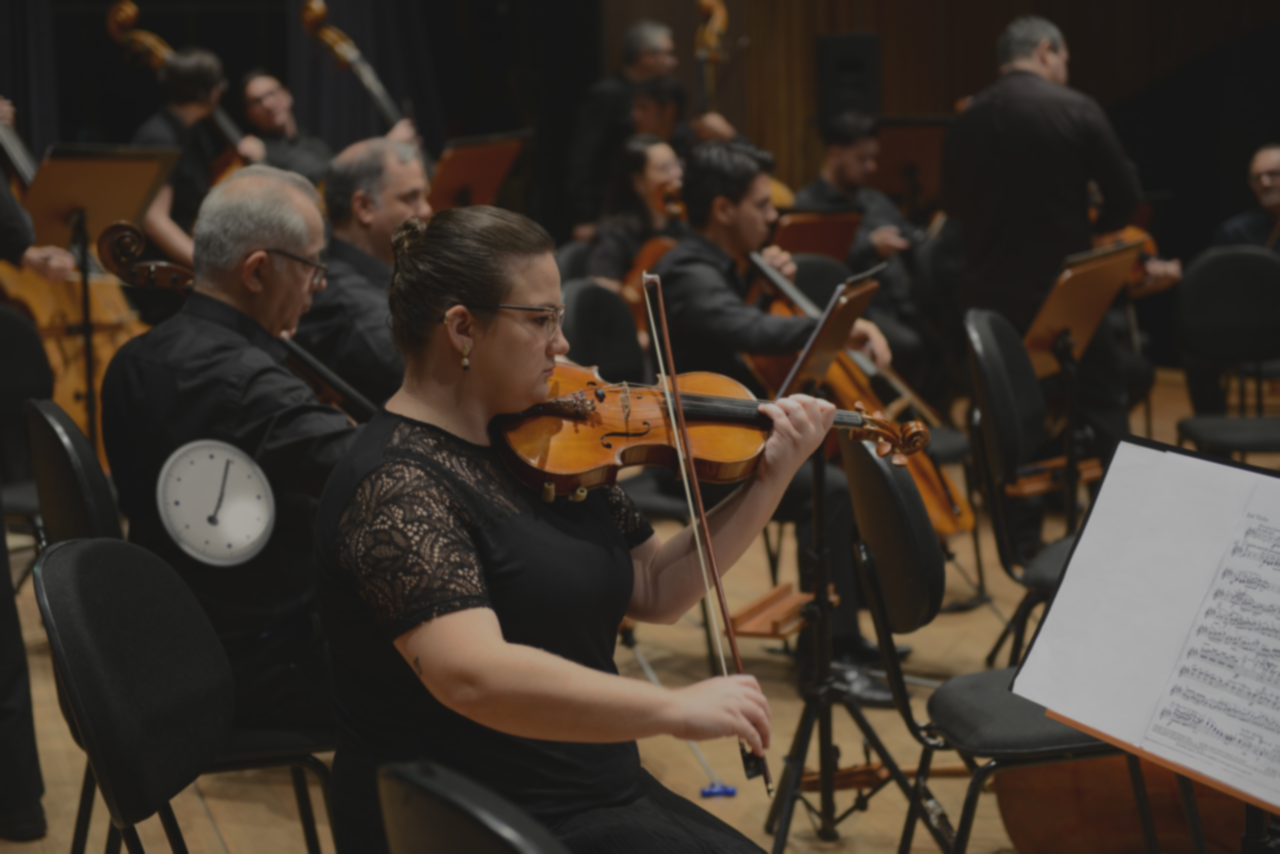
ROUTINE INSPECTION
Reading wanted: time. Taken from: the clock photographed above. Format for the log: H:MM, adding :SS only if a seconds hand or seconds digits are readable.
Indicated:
7:04
